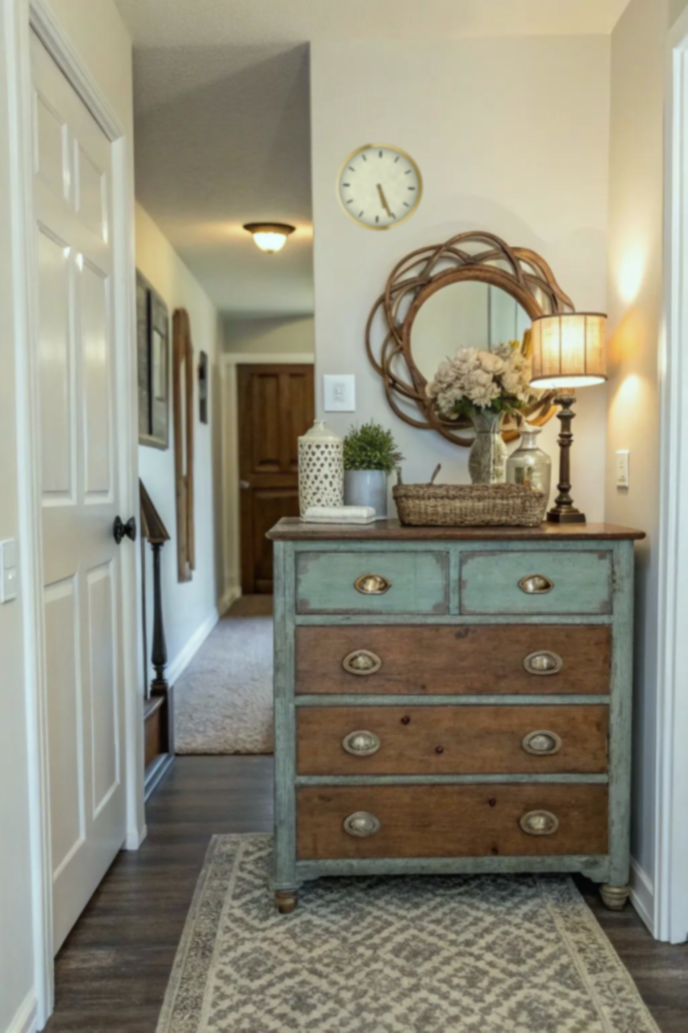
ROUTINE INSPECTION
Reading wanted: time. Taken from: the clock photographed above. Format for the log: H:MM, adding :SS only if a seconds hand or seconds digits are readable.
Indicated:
5:26
